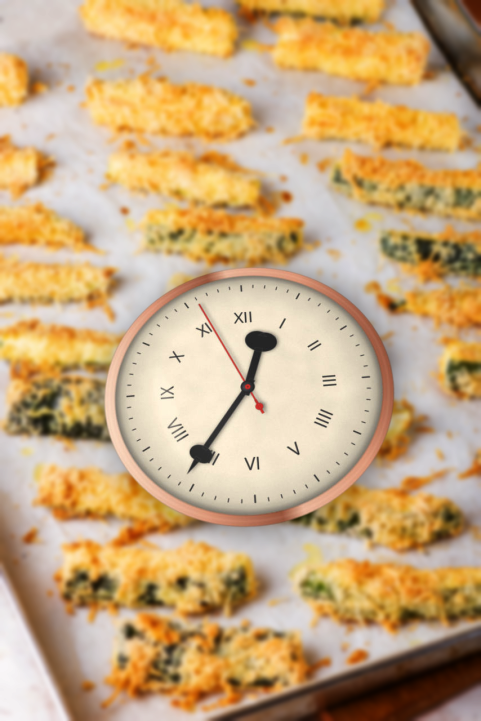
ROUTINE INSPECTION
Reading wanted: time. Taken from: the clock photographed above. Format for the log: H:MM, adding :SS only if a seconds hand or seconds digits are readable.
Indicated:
12:35:56
